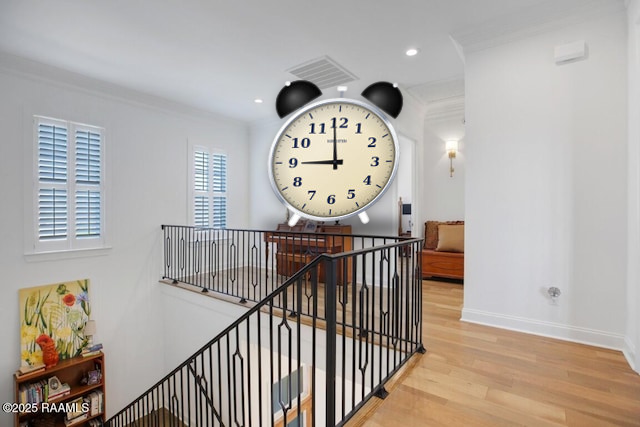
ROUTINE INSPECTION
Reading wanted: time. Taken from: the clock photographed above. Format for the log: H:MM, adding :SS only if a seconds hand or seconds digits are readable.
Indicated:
8:59
